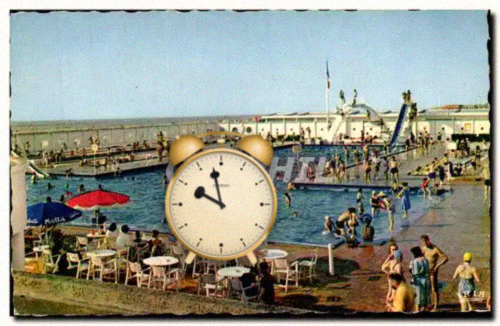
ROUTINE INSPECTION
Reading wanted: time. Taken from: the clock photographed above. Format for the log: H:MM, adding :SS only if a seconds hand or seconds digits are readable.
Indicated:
9:58
